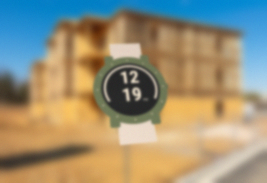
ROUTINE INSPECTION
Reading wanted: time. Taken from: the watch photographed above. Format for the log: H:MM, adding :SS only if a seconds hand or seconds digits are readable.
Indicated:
12:19
